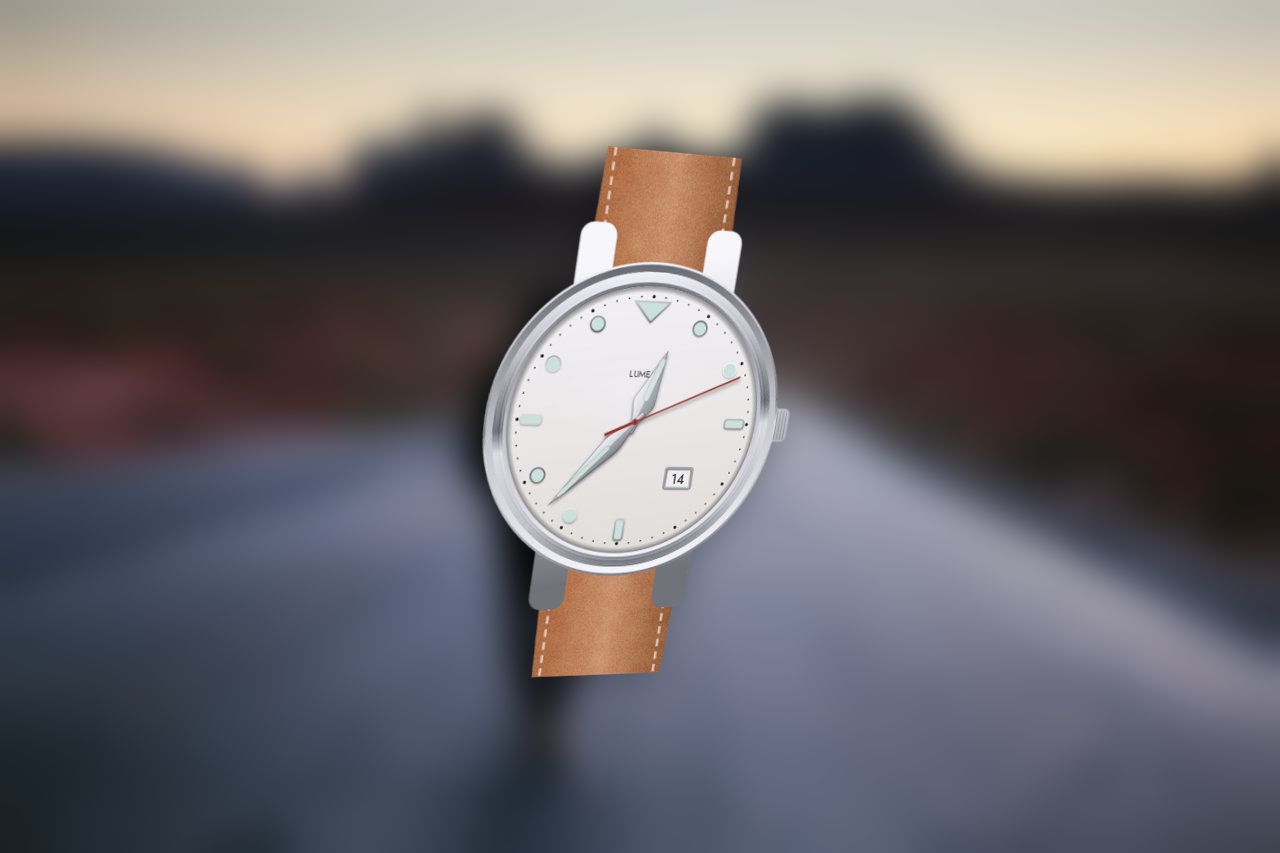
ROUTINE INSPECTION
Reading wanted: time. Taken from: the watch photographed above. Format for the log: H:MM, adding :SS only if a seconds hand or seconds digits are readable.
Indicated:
12:37:11
